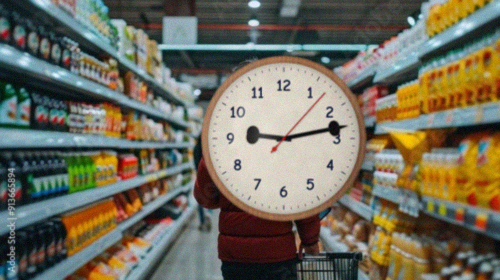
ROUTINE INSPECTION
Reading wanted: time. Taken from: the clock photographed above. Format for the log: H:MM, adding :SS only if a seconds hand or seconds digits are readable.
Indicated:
9:13:07
